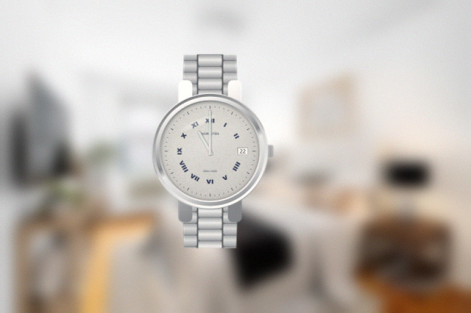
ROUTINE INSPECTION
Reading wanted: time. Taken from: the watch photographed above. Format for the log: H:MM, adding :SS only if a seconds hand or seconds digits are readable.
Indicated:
11:00
